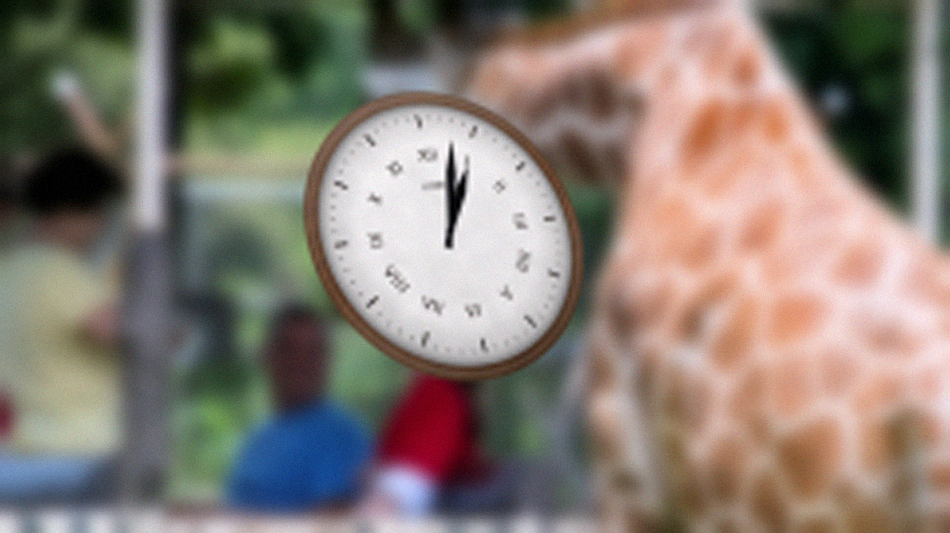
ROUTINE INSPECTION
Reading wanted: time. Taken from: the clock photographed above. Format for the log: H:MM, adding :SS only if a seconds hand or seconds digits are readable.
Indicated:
1:03
